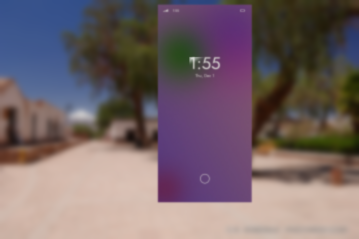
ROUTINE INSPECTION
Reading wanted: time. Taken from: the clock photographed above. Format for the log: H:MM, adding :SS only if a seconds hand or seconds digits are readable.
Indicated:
1:55
